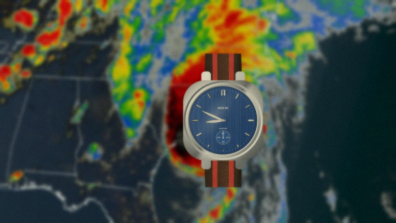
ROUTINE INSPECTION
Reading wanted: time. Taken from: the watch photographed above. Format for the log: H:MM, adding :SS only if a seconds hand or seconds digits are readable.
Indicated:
8:49
